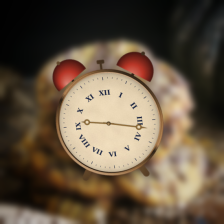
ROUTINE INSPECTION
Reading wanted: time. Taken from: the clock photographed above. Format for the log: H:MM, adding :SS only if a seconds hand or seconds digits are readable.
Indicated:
9:17
